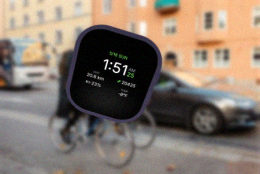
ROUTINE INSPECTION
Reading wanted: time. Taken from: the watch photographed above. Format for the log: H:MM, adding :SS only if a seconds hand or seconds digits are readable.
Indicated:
1:51
